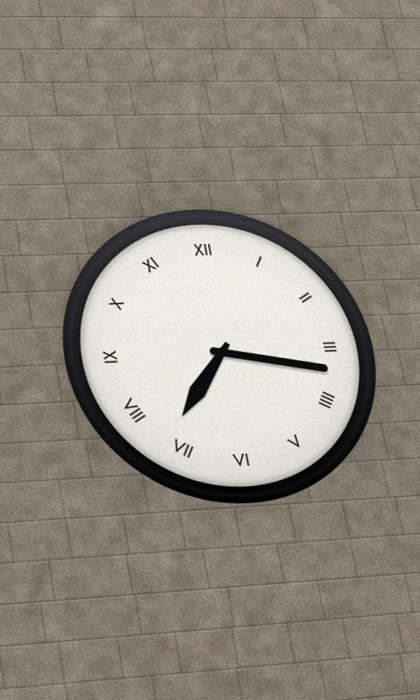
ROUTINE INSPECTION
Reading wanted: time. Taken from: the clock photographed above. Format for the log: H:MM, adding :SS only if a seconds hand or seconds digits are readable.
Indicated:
7:17
